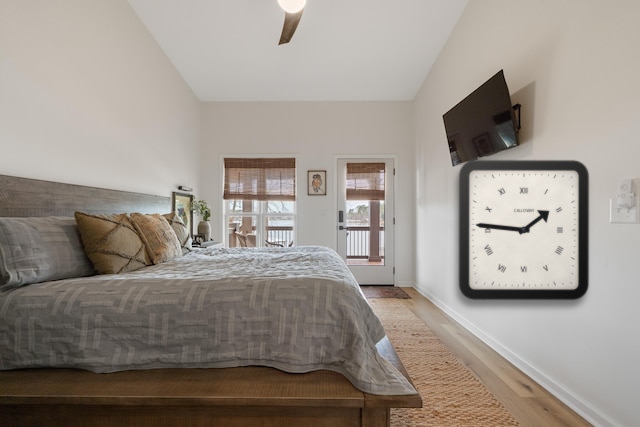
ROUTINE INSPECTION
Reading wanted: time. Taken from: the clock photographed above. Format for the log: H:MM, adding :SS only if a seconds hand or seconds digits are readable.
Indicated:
1:46
